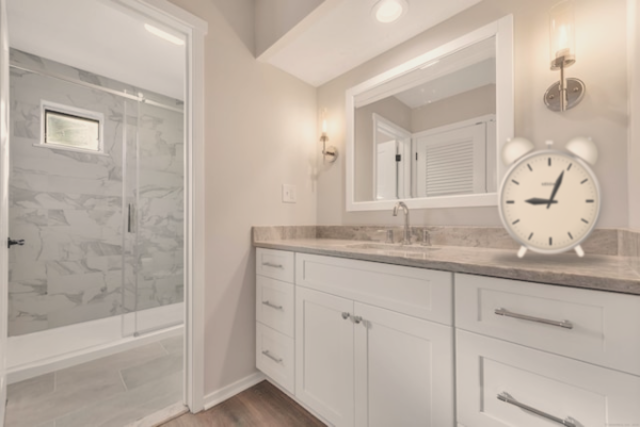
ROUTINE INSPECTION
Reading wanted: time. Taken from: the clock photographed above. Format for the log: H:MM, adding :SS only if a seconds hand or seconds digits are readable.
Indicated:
9:04
